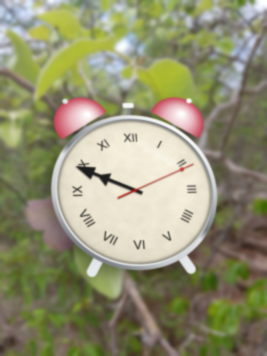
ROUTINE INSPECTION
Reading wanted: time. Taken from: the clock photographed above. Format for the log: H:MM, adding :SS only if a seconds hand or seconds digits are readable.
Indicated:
9:49:11
